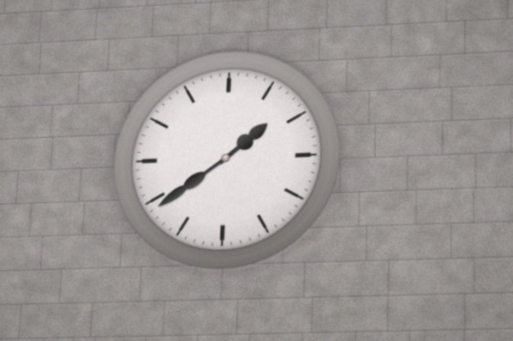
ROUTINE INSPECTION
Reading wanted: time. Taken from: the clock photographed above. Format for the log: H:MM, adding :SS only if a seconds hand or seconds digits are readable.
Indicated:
1:39
